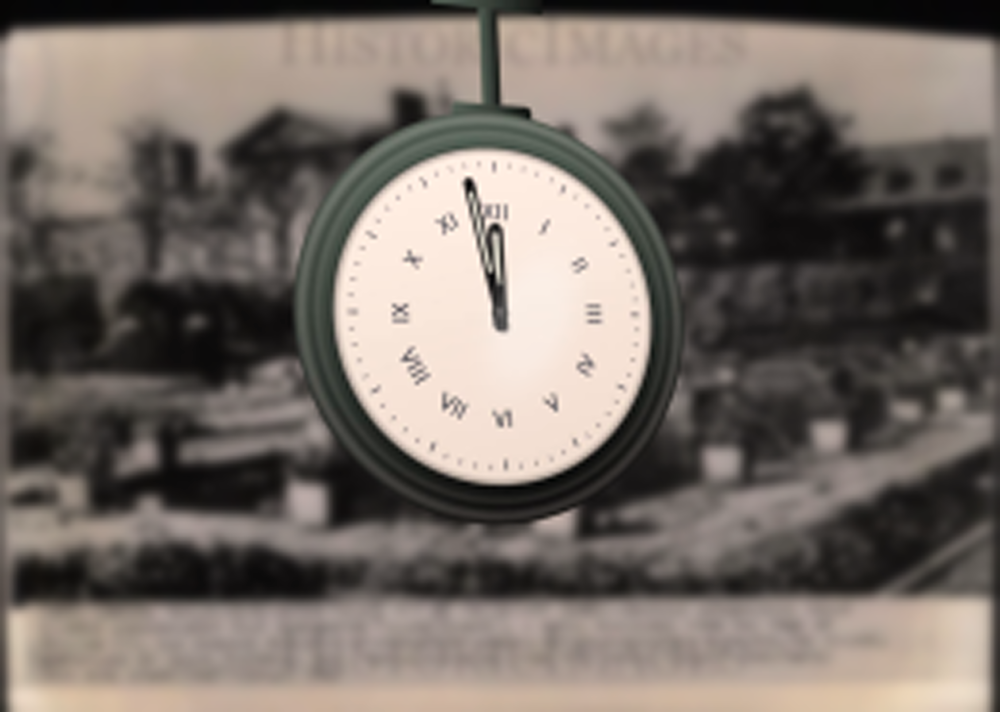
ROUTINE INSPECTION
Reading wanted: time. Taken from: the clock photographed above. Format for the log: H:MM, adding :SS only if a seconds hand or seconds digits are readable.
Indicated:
11:58
